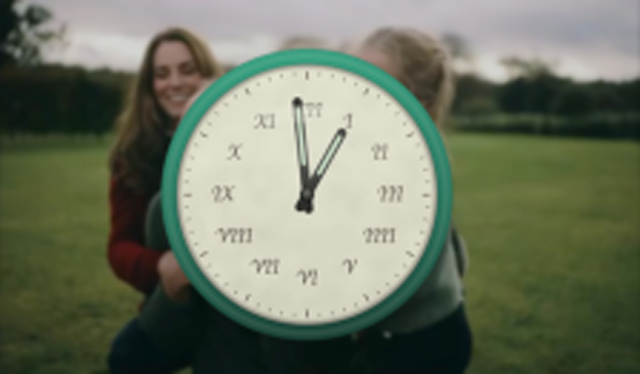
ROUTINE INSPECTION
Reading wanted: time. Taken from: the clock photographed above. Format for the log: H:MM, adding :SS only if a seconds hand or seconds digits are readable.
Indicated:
12:59
